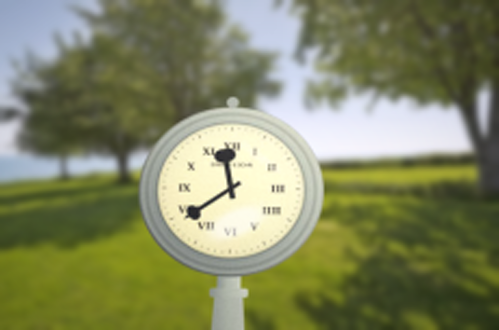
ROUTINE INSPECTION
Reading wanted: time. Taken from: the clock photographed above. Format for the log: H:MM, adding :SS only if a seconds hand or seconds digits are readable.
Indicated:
11:39
